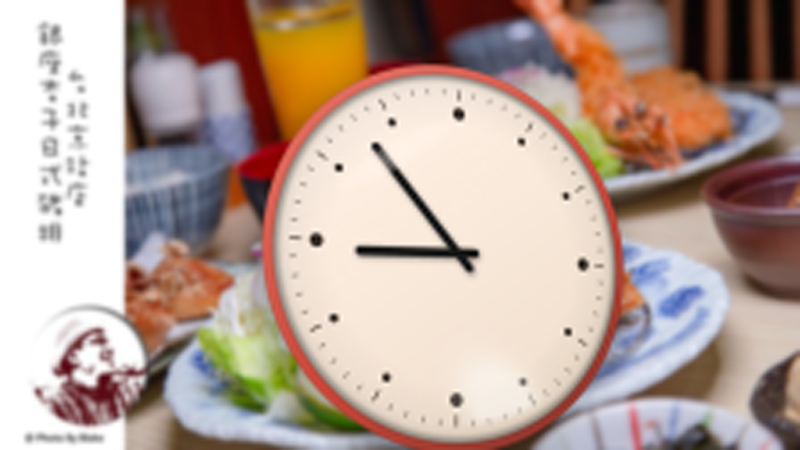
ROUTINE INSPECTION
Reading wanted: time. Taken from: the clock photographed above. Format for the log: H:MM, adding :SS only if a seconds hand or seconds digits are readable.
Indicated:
8:53
